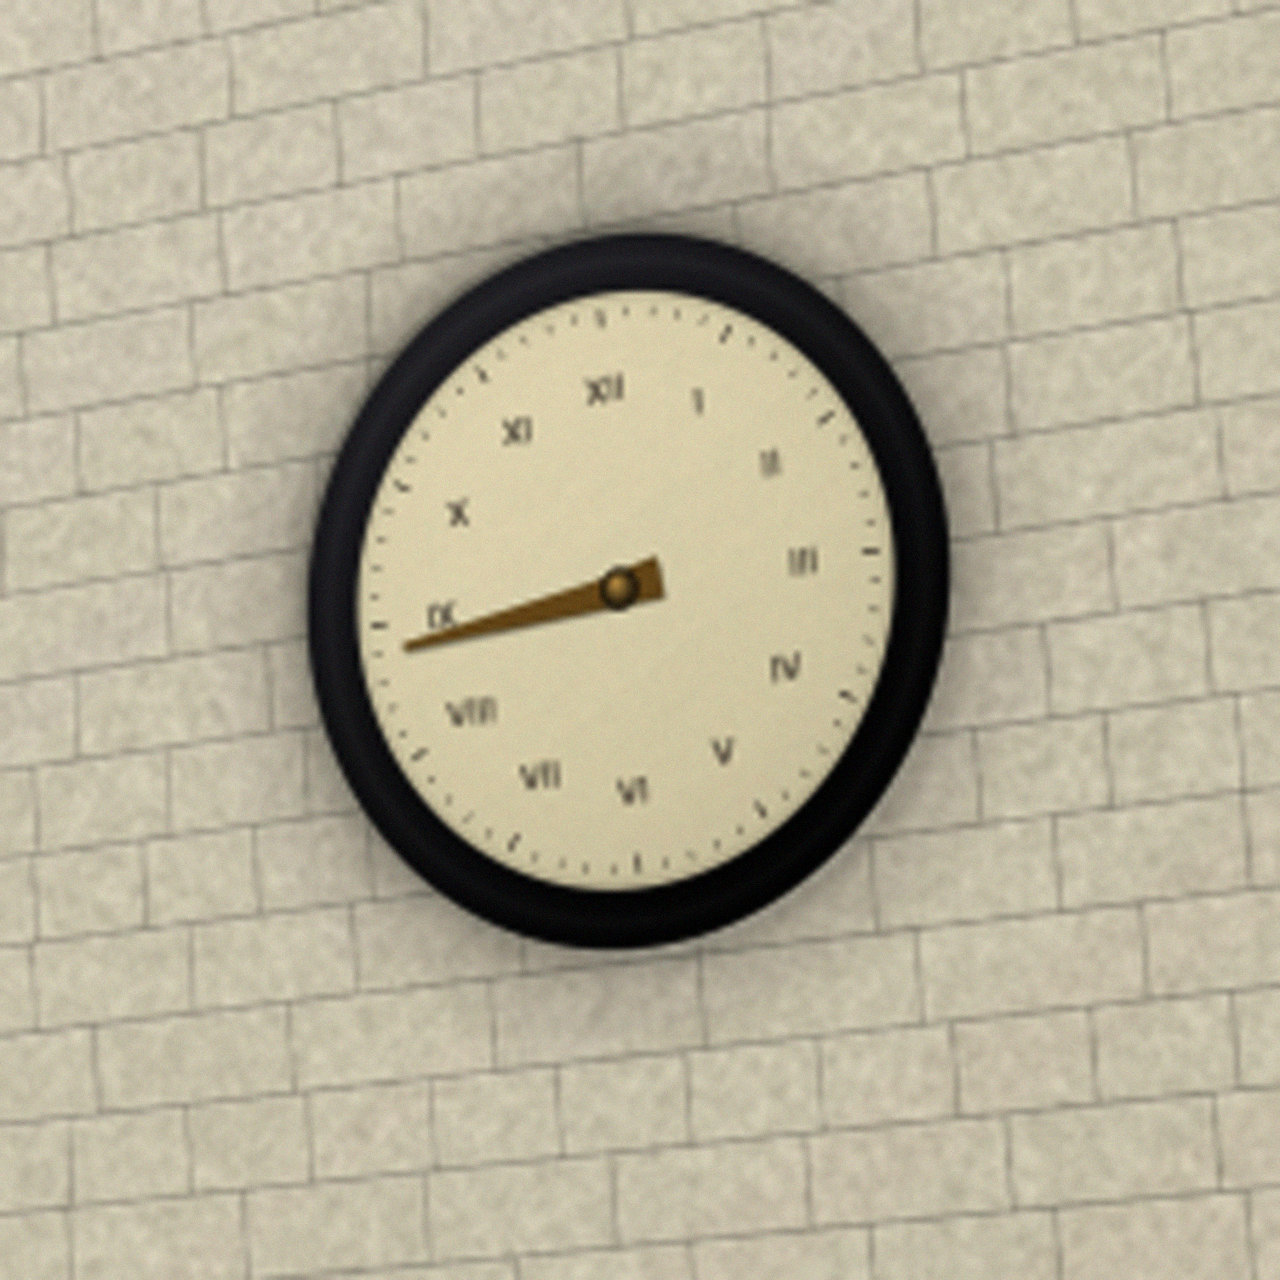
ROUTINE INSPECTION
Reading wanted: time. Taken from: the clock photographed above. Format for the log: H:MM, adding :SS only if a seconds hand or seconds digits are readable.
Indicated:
8:44
